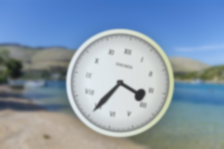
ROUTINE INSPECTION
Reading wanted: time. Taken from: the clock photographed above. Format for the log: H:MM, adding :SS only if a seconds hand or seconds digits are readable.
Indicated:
3:35
